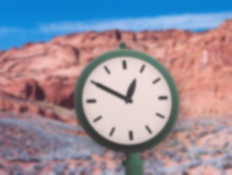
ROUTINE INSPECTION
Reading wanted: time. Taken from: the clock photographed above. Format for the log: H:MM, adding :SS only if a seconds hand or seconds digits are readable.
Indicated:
12:50
